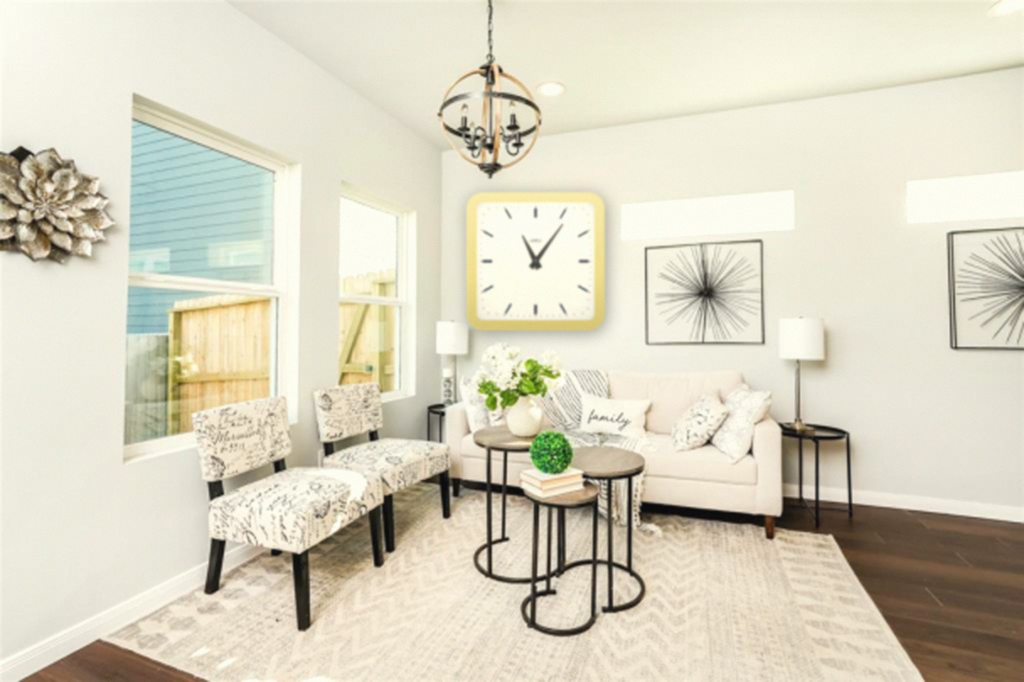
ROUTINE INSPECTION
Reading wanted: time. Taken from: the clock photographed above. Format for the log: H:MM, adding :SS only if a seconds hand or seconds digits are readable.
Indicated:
11:06
